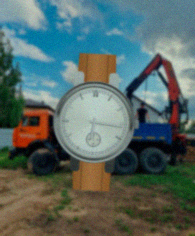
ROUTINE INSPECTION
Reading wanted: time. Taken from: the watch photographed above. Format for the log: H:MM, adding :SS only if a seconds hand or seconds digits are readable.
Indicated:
6:16
